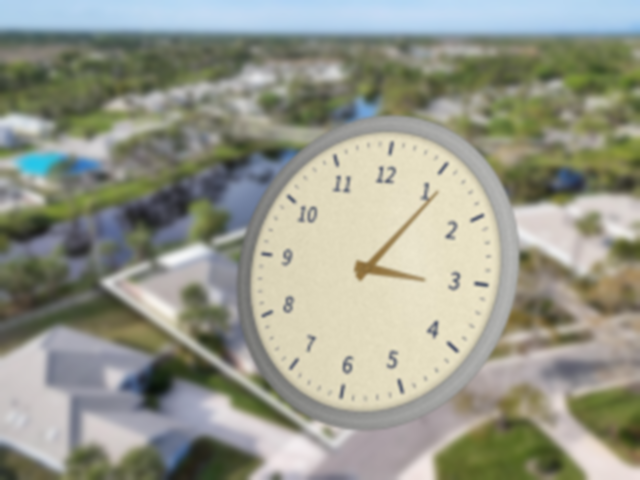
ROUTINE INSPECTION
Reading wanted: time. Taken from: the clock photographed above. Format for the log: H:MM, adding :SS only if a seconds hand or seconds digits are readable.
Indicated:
3:06
